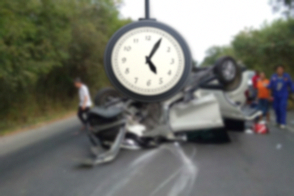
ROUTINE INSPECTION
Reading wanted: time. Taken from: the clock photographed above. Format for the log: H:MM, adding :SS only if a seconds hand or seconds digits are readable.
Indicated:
5:05
